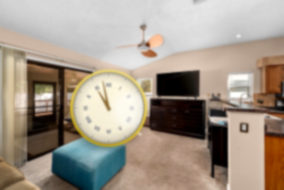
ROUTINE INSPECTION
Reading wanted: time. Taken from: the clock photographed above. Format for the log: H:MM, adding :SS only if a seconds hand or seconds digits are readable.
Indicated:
10:58
